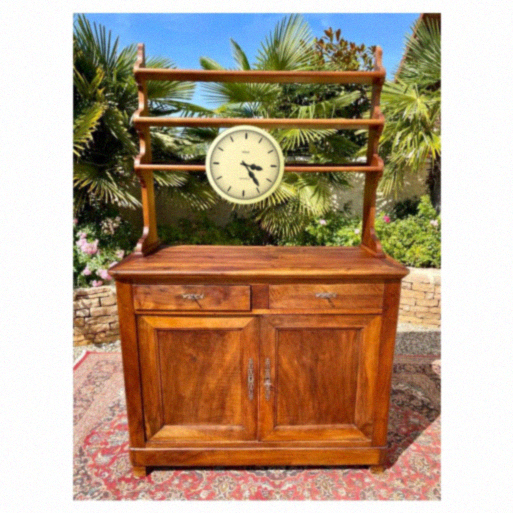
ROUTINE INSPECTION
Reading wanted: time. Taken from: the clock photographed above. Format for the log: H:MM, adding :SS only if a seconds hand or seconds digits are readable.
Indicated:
3:24
